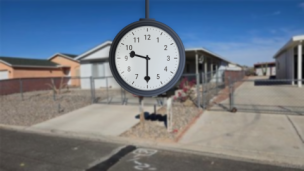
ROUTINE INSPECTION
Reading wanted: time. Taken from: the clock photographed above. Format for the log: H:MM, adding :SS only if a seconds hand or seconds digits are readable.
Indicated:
9:30
